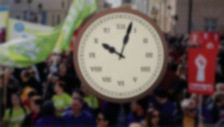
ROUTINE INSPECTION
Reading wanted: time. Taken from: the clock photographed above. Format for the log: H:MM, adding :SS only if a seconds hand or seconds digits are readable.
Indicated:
10:03
